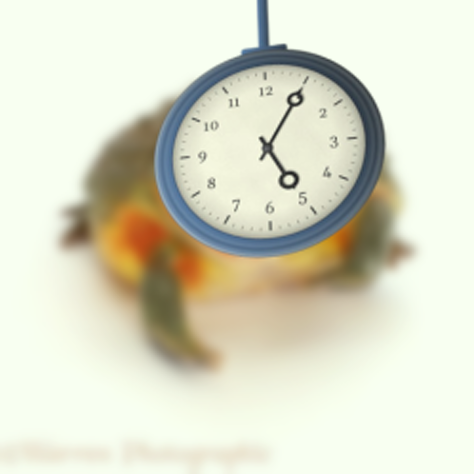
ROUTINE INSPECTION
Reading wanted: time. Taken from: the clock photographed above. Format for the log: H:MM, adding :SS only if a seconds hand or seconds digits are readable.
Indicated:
5:05
